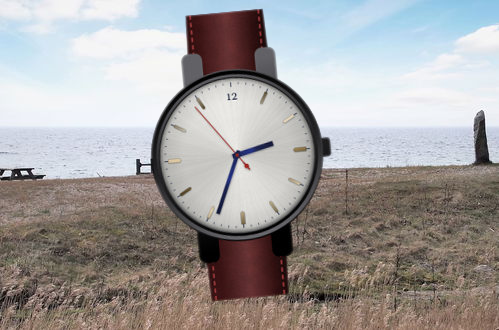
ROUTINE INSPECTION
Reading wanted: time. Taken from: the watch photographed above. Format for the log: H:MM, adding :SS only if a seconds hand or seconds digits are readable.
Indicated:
2:33:54
